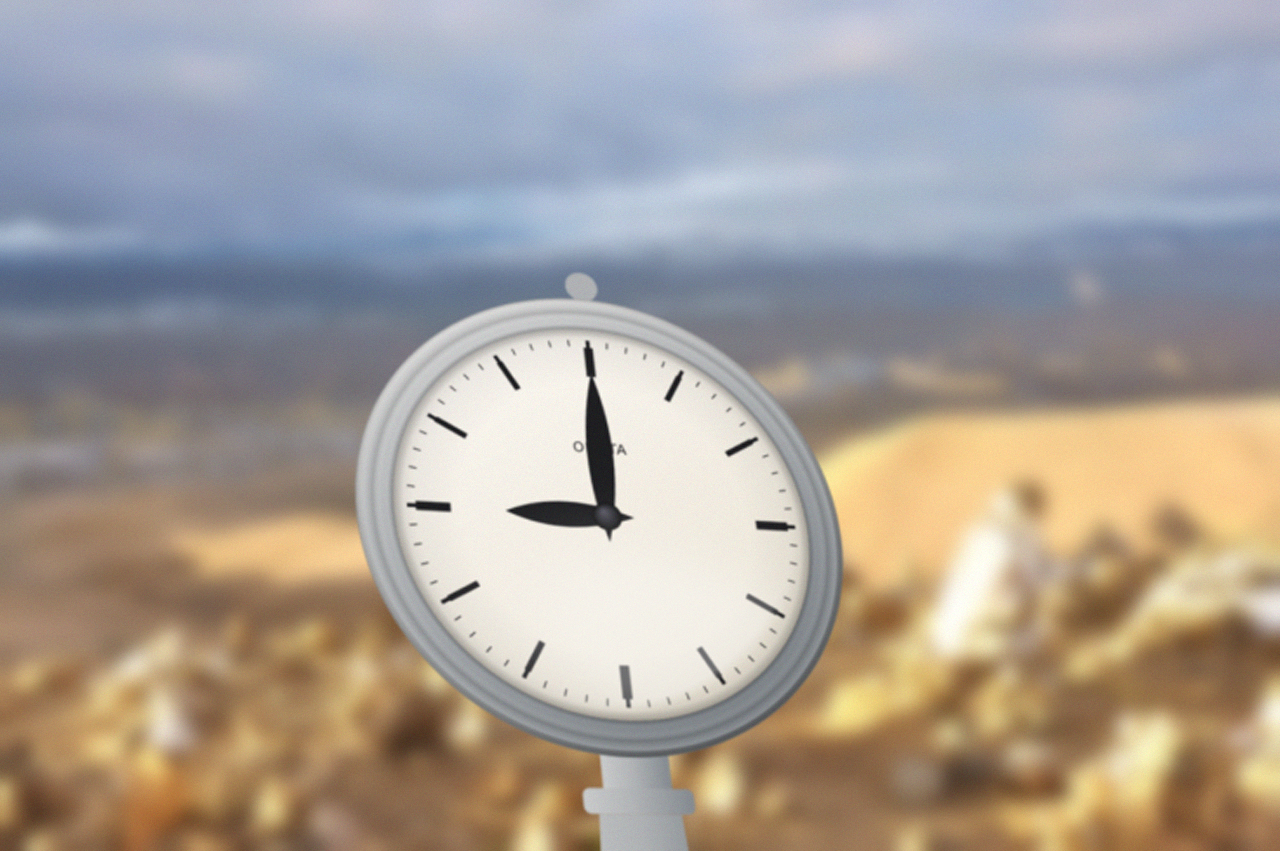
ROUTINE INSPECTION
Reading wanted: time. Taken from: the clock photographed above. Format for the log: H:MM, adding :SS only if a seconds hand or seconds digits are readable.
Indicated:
9:00
